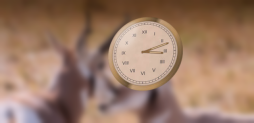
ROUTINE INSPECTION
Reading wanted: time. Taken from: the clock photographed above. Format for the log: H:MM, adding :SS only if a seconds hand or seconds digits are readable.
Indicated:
3:12
